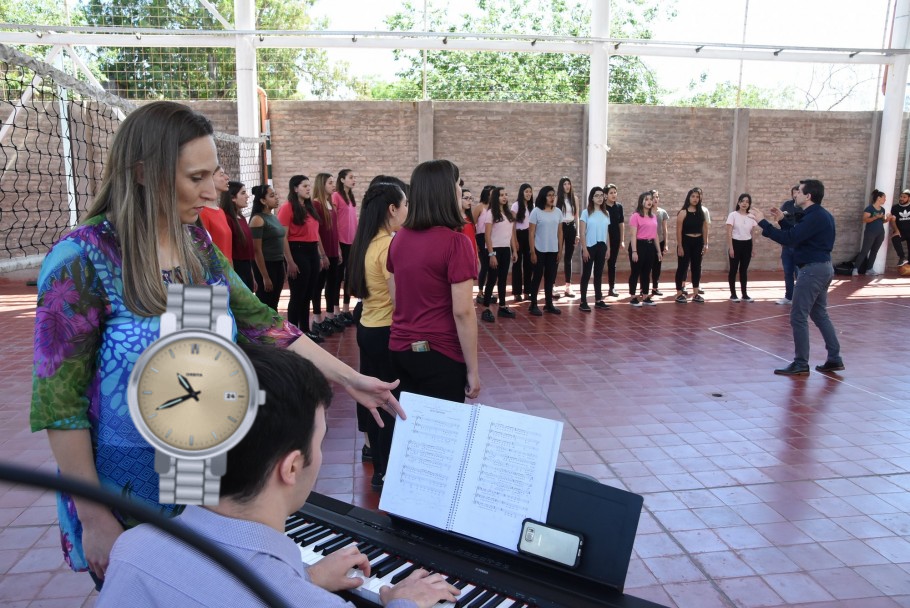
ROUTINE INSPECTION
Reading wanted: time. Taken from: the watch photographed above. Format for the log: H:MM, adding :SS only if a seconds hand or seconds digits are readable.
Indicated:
10:41
